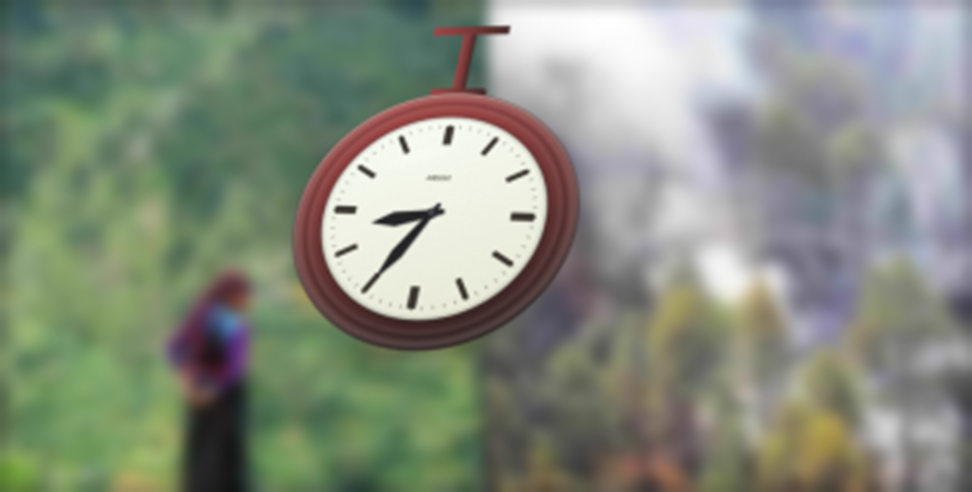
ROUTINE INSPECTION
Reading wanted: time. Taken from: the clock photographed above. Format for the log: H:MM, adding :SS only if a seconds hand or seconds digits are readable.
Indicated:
8:35
